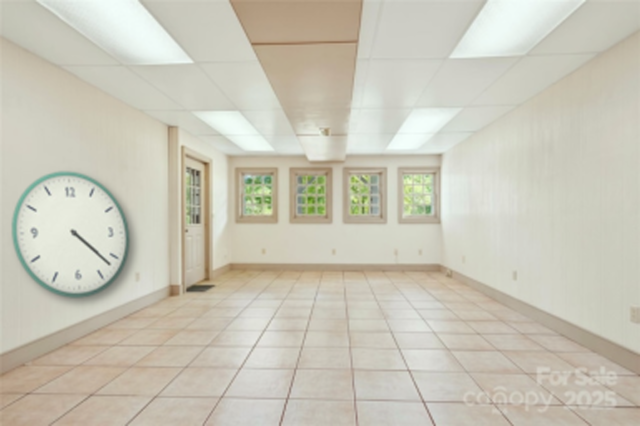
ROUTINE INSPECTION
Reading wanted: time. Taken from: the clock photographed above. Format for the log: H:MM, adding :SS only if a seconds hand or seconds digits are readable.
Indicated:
4:22
